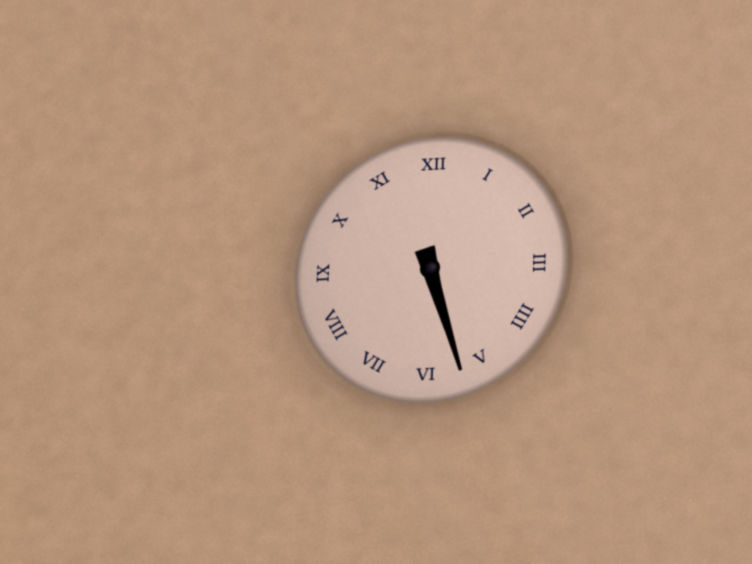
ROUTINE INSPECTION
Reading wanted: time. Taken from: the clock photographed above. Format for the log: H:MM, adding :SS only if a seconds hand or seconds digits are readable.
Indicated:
5:27
